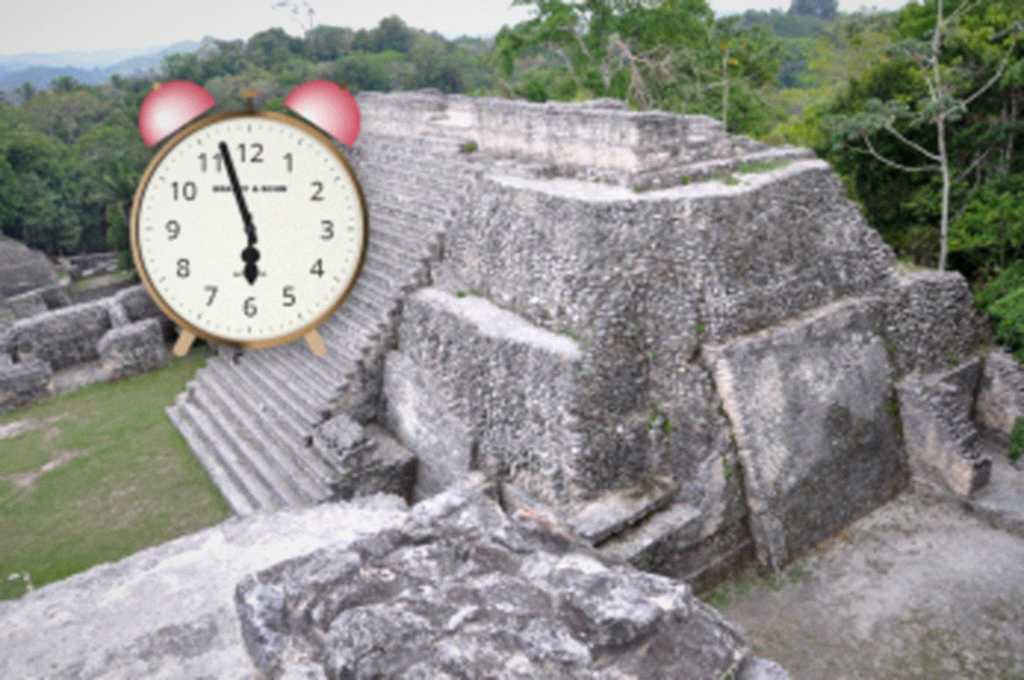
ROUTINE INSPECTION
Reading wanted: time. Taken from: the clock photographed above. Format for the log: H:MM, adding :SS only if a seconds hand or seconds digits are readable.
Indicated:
5:57
